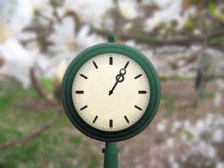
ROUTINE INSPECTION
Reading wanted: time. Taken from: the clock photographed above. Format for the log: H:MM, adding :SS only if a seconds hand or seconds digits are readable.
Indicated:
1:05
